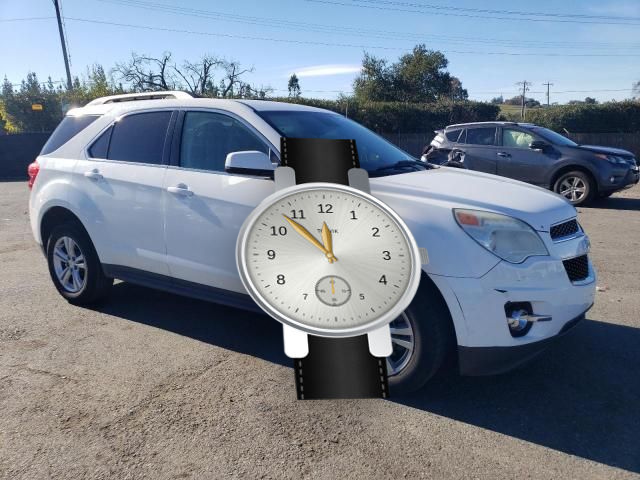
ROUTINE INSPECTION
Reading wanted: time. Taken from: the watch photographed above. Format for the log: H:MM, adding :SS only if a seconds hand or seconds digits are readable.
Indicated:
11:53
